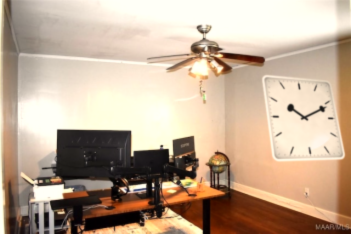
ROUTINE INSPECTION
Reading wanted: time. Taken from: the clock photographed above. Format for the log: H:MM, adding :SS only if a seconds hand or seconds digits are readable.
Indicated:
10:11
